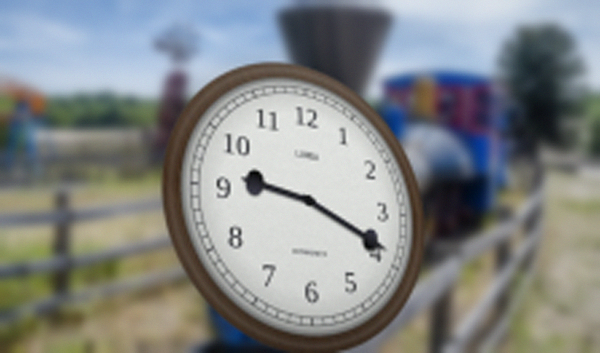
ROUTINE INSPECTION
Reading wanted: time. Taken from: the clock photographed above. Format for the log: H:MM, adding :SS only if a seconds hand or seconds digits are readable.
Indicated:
9:19
